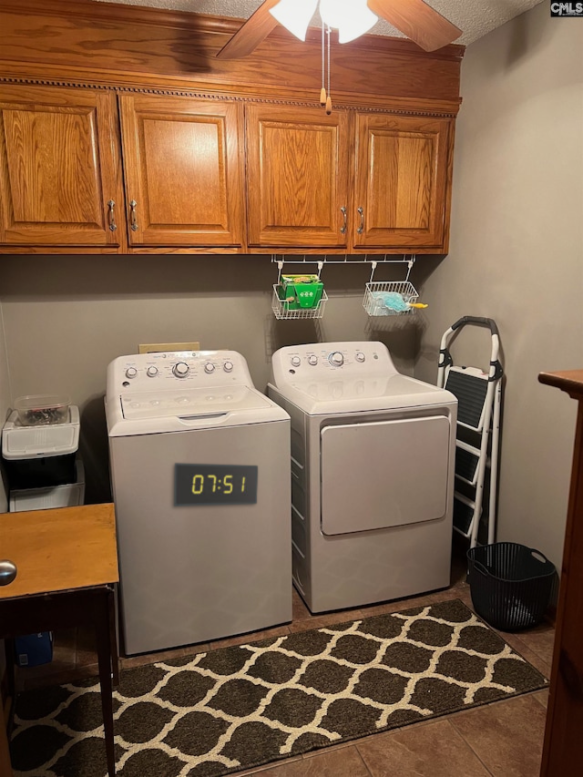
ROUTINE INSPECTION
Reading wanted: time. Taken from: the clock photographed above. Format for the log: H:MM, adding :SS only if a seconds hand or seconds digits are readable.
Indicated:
7:51
